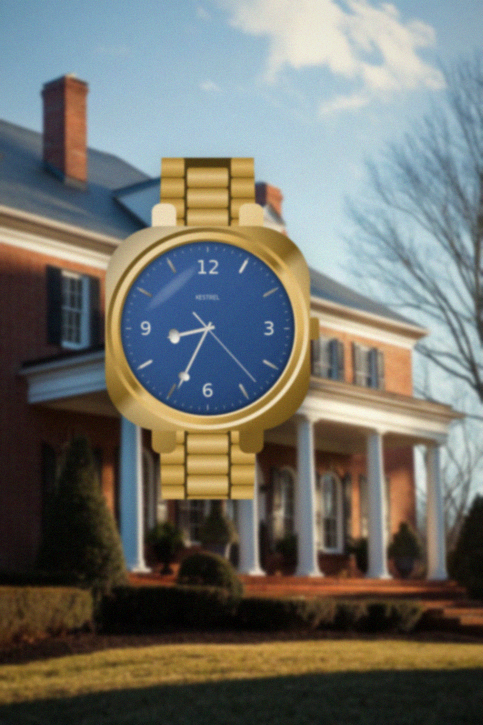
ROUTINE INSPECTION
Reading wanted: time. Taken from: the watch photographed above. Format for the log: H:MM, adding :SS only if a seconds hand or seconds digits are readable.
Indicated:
8:34:23
